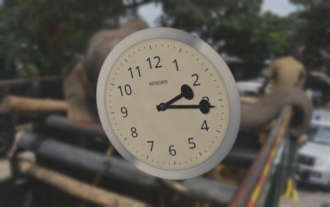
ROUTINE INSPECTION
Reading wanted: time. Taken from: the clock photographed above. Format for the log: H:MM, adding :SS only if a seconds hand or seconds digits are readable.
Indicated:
2:16
